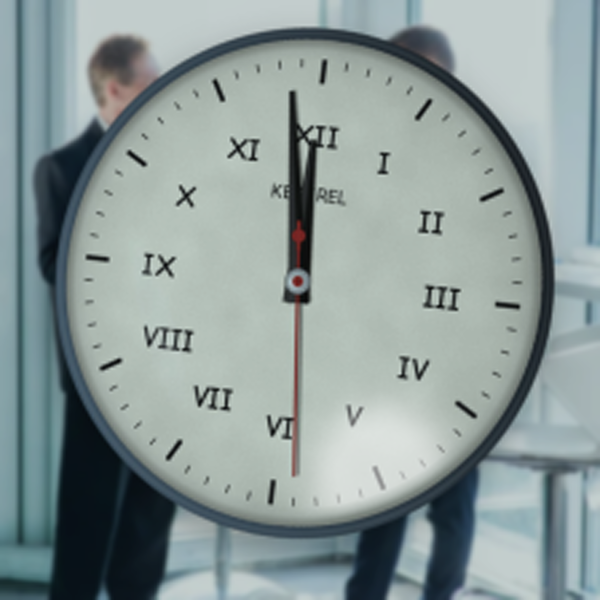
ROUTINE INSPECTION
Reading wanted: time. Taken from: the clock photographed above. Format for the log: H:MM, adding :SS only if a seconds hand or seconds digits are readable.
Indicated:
11:58:29
